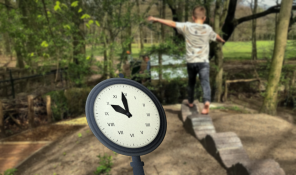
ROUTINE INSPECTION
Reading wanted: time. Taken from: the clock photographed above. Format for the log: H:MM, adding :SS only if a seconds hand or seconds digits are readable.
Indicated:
9:59
